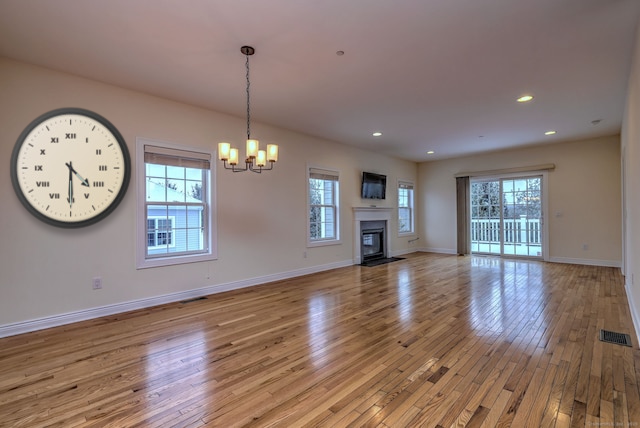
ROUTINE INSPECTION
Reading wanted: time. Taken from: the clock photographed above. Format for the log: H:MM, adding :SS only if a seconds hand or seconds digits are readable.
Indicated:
4:30
